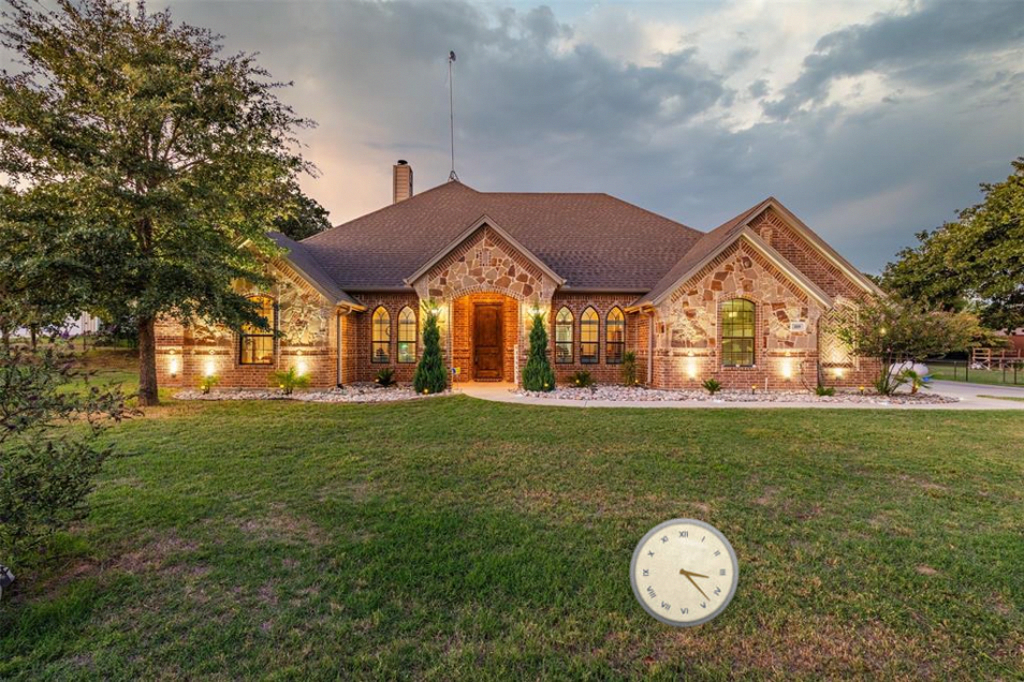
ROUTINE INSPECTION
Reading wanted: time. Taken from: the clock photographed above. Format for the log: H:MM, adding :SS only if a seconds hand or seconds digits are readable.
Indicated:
3:23
